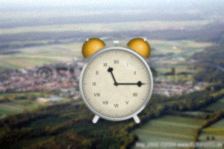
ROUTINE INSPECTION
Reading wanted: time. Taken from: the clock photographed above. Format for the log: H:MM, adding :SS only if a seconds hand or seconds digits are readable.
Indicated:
11:15
